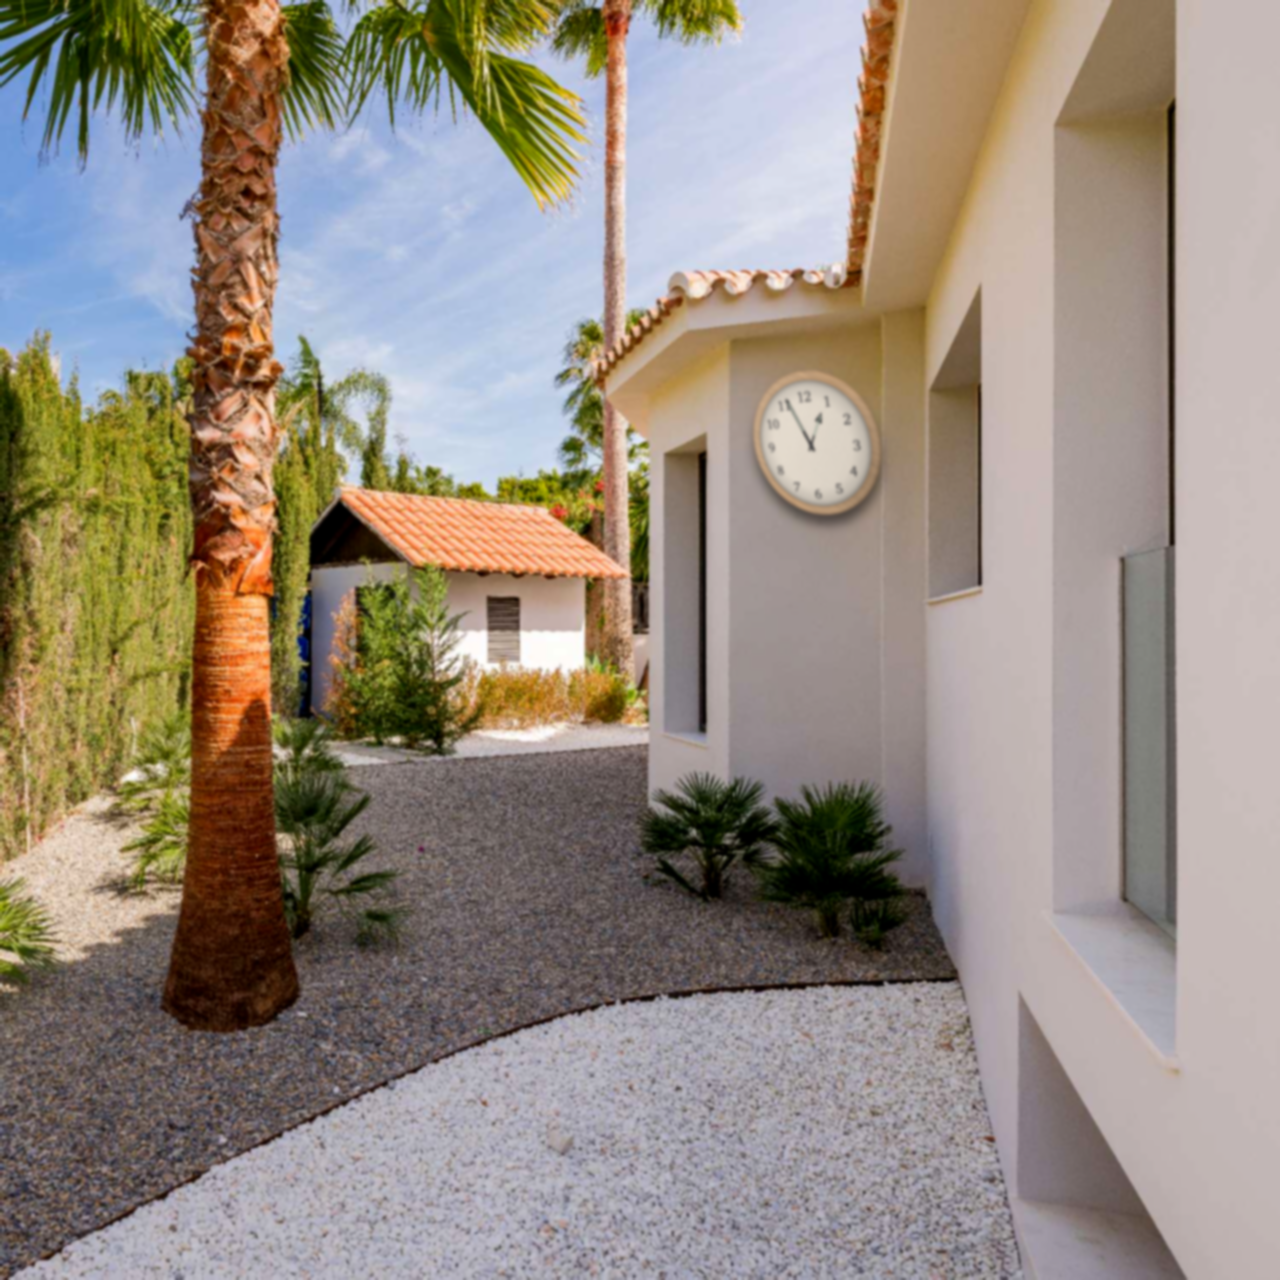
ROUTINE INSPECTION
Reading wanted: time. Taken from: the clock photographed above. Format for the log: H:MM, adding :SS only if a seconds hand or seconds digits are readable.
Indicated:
12:56
